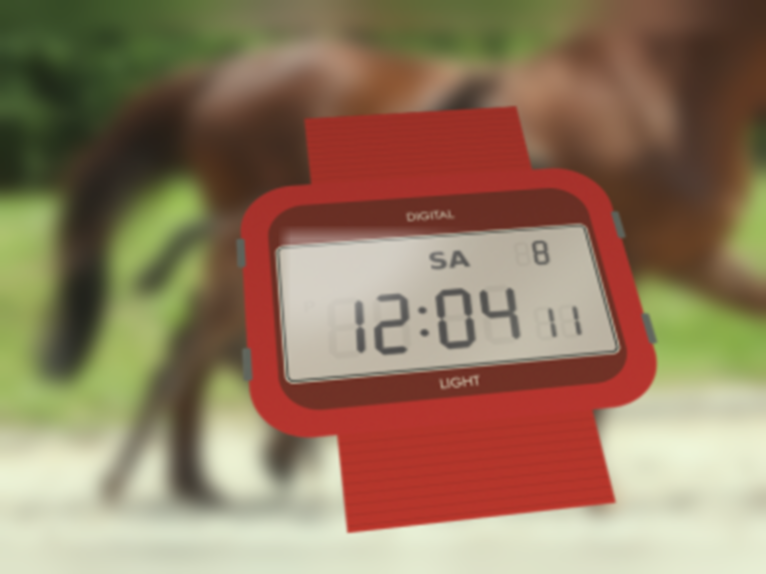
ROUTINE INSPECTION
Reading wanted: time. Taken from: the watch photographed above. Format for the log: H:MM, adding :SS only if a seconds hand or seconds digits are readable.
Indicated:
12:04:11
